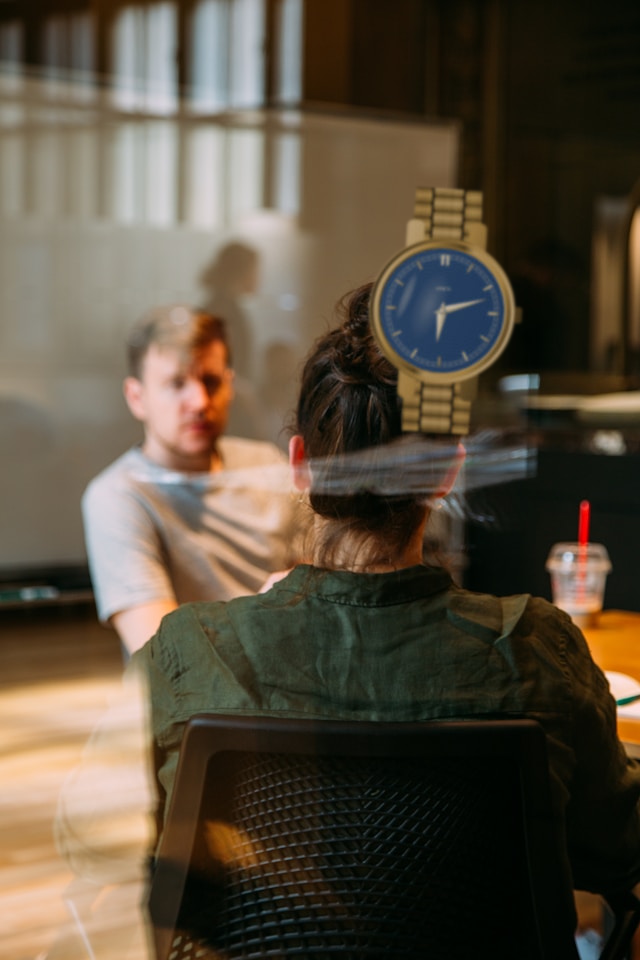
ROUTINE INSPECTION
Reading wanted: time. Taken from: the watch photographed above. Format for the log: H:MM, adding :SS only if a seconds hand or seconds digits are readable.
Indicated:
6:12
